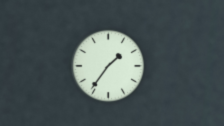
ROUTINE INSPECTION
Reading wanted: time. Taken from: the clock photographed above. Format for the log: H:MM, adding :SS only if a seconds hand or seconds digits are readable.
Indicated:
1:36
